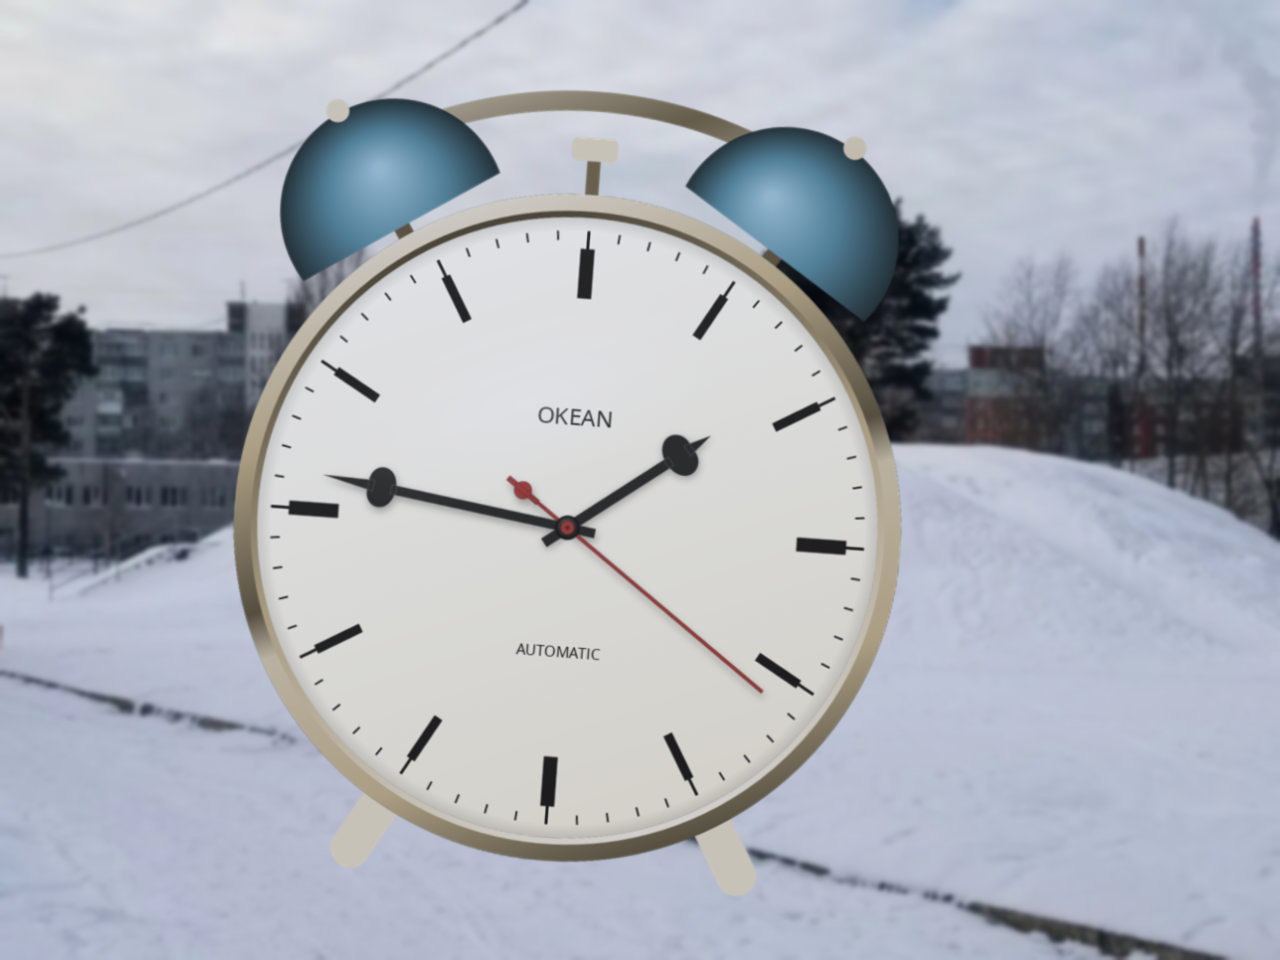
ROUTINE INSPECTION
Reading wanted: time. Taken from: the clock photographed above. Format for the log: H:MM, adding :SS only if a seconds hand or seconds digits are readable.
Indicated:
1:46:21
